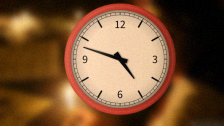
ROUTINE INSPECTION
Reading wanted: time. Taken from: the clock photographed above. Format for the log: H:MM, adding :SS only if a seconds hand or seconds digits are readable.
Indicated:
4:48
